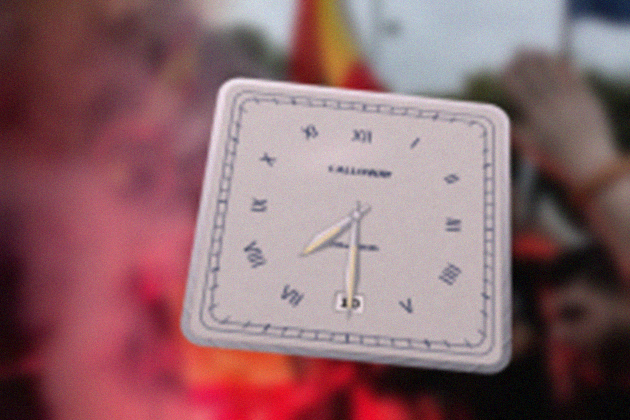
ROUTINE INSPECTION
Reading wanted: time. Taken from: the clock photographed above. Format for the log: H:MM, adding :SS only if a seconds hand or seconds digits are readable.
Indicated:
7:30
